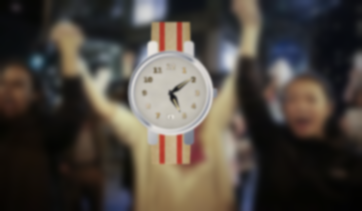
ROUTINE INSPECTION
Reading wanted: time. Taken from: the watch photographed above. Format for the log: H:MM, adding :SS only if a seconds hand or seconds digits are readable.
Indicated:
5:09
